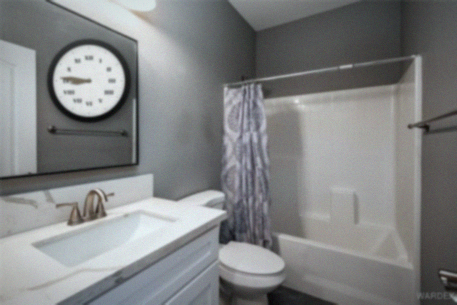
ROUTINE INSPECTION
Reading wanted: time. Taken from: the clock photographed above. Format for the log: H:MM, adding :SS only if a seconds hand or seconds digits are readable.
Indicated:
8:46
